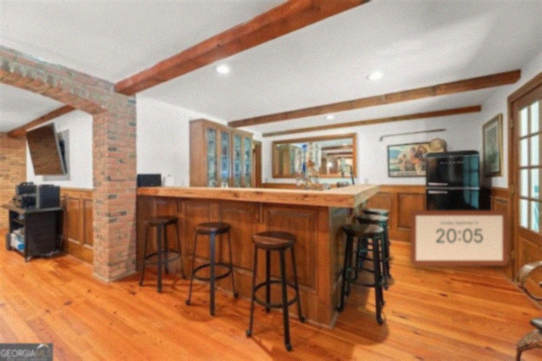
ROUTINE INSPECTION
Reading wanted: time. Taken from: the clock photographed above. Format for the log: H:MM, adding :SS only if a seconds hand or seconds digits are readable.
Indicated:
20:05
